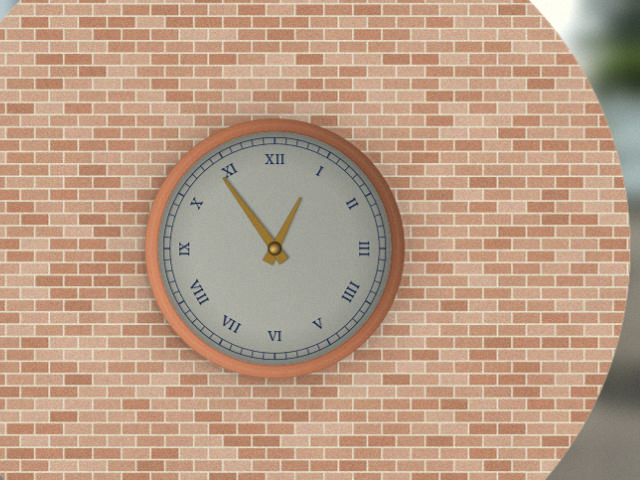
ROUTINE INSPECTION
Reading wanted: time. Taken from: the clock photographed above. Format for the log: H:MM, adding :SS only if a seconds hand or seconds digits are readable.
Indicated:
12:54
